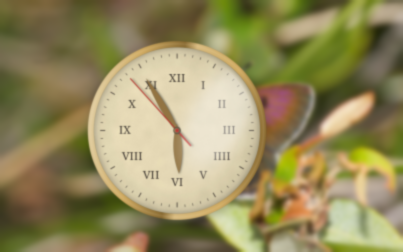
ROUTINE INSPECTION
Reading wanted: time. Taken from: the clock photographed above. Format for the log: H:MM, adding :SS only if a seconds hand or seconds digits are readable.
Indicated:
5:54:53
